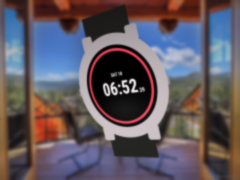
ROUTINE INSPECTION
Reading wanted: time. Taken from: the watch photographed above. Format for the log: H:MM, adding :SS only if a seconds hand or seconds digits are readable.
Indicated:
6:52
